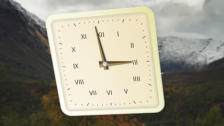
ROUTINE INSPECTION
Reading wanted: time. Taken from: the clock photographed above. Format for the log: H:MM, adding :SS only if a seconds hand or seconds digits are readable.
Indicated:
2:59
